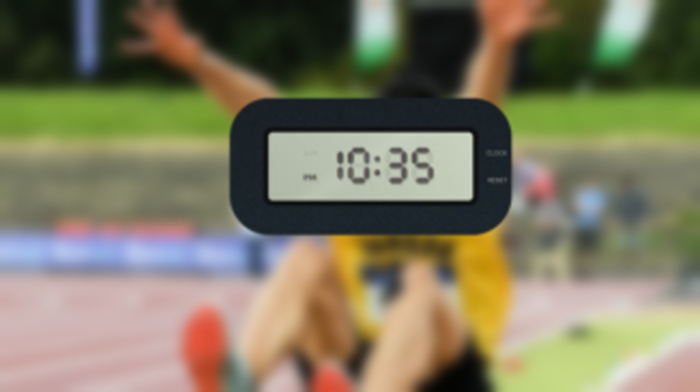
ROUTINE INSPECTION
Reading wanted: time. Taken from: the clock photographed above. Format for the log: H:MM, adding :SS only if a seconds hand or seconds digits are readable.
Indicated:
10:35
